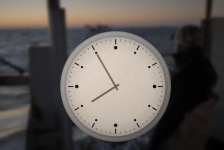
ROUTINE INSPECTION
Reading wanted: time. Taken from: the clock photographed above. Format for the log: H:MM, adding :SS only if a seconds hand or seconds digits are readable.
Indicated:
7:55
